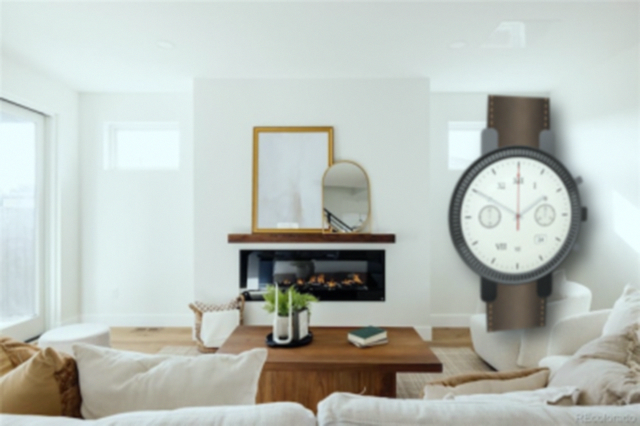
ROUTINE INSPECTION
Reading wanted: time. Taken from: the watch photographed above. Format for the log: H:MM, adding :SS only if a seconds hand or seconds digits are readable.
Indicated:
1:50
